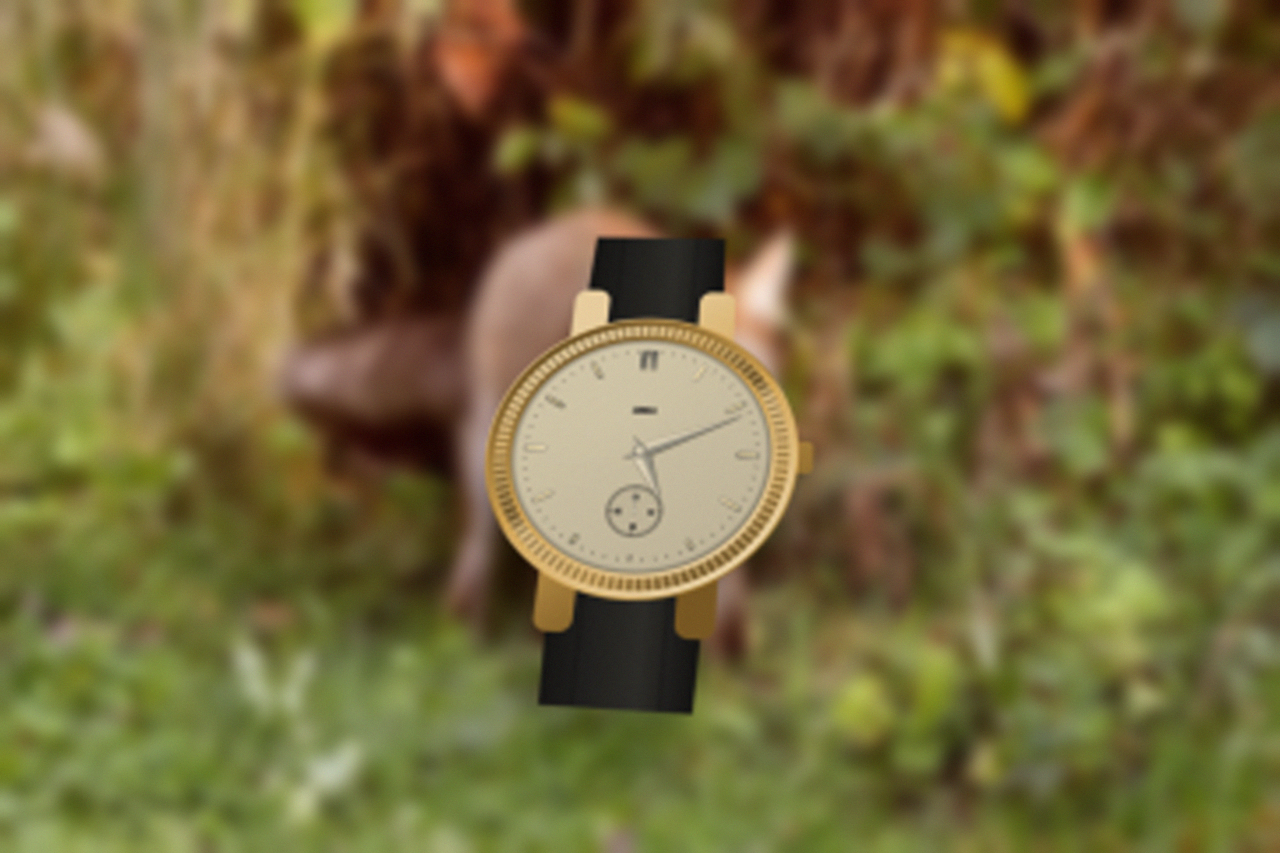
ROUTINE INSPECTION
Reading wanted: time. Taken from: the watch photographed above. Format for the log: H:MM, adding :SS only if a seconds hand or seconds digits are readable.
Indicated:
5:11
